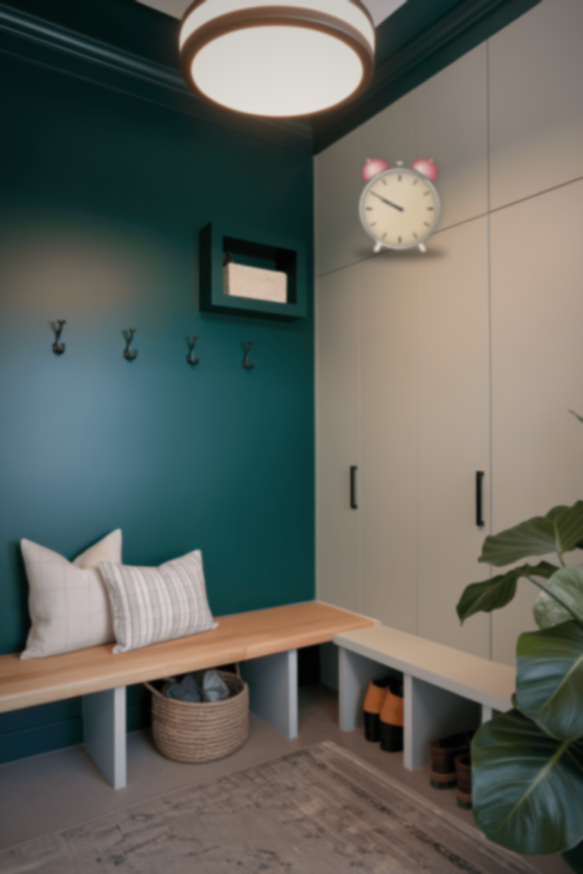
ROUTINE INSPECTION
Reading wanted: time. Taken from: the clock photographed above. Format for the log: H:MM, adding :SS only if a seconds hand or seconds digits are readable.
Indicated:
9:50
